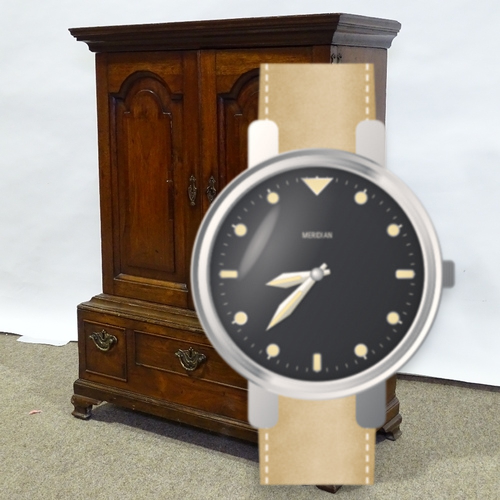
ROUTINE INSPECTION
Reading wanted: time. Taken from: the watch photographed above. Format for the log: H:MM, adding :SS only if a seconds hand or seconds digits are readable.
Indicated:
8:37
